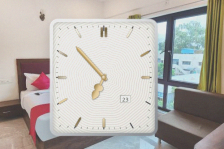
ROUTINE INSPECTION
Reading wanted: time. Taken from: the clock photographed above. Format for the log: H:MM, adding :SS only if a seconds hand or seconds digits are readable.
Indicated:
6:53
